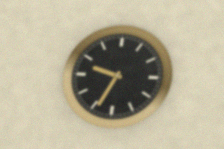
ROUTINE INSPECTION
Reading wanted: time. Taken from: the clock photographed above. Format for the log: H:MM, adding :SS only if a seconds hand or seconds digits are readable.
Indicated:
9:34
